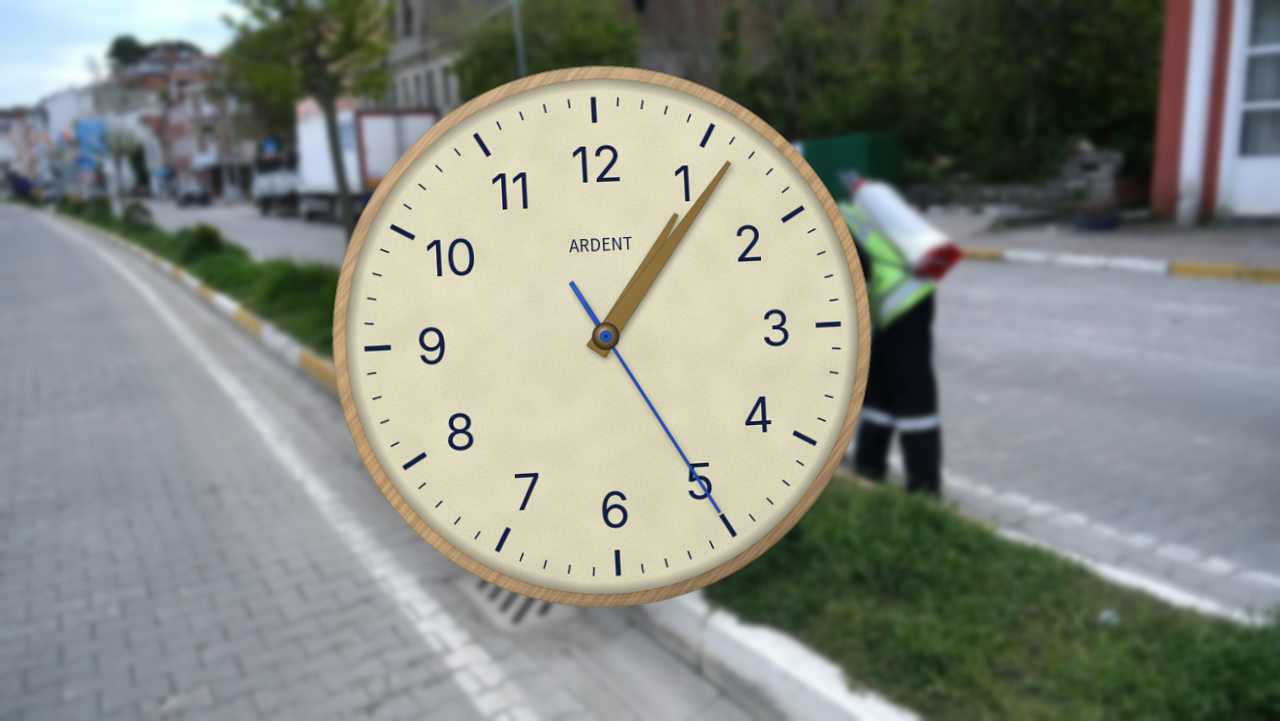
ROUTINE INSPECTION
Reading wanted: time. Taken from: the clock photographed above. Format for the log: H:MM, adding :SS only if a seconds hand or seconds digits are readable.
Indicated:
1:06:25
